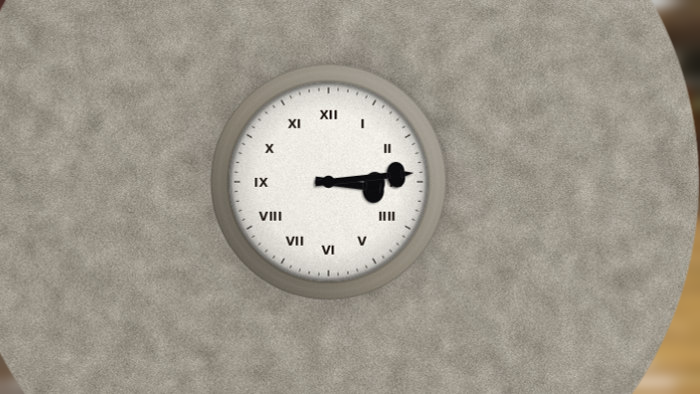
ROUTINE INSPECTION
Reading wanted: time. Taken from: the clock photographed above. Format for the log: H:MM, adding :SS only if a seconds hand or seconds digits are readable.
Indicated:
3:14
